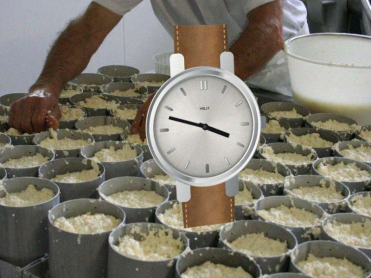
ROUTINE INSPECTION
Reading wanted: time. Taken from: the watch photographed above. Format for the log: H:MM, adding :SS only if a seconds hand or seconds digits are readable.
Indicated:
3:48
